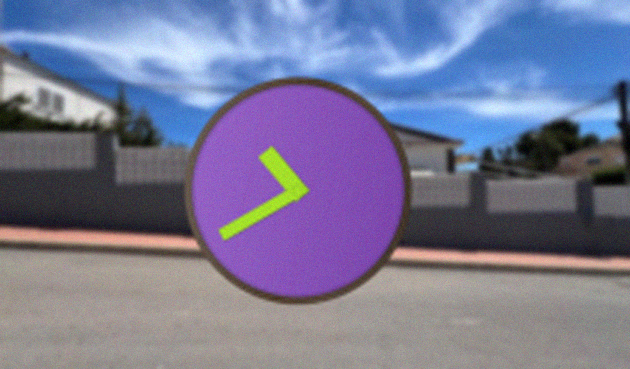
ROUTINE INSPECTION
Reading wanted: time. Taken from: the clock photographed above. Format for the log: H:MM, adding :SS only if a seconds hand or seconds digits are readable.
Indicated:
10:40
